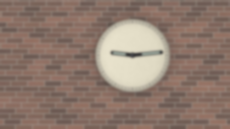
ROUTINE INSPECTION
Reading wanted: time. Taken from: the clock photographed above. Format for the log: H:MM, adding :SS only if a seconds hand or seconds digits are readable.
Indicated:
9:14
